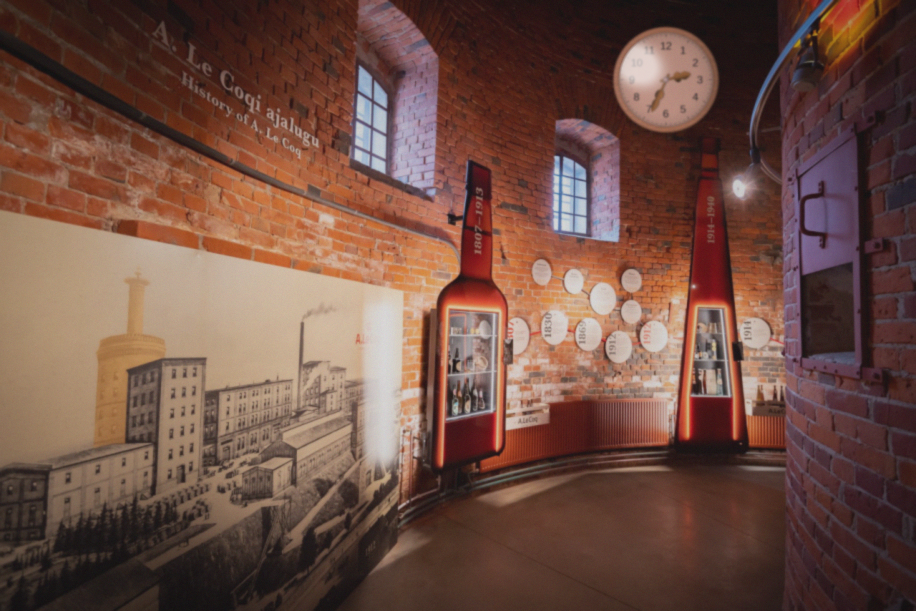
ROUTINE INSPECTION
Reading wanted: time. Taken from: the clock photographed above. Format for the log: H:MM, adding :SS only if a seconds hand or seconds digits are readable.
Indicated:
2:34
